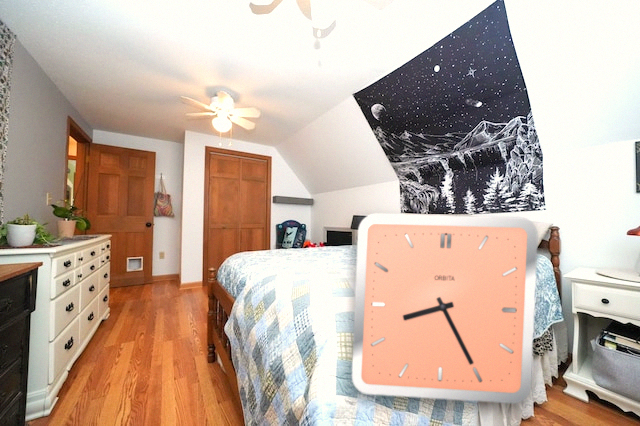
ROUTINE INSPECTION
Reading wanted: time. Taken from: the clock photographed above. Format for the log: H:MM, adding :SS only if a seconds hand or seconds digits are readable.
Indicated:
8:25
